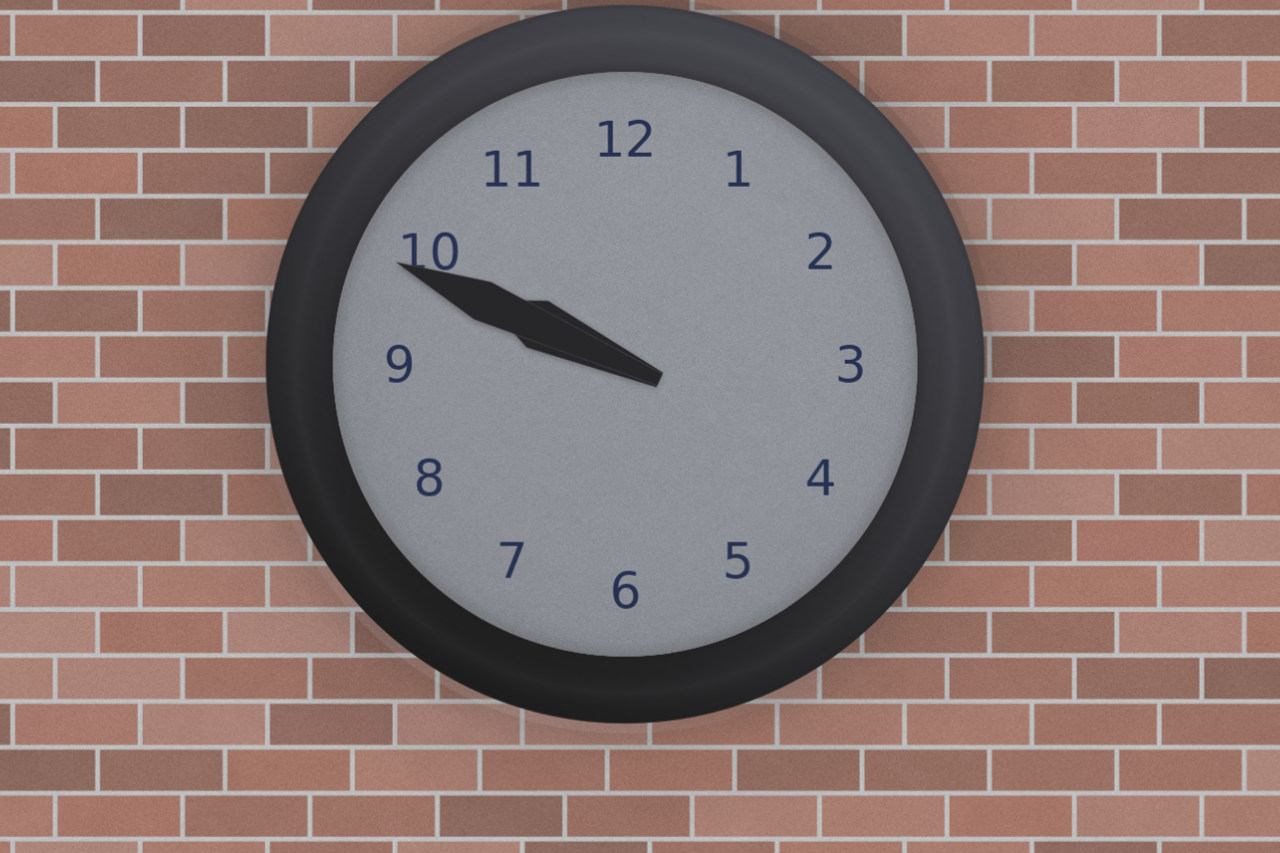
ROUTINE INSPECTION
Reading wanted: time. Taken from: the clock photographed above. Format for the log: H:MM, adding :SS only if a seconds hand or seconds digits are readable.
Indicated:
9:49
